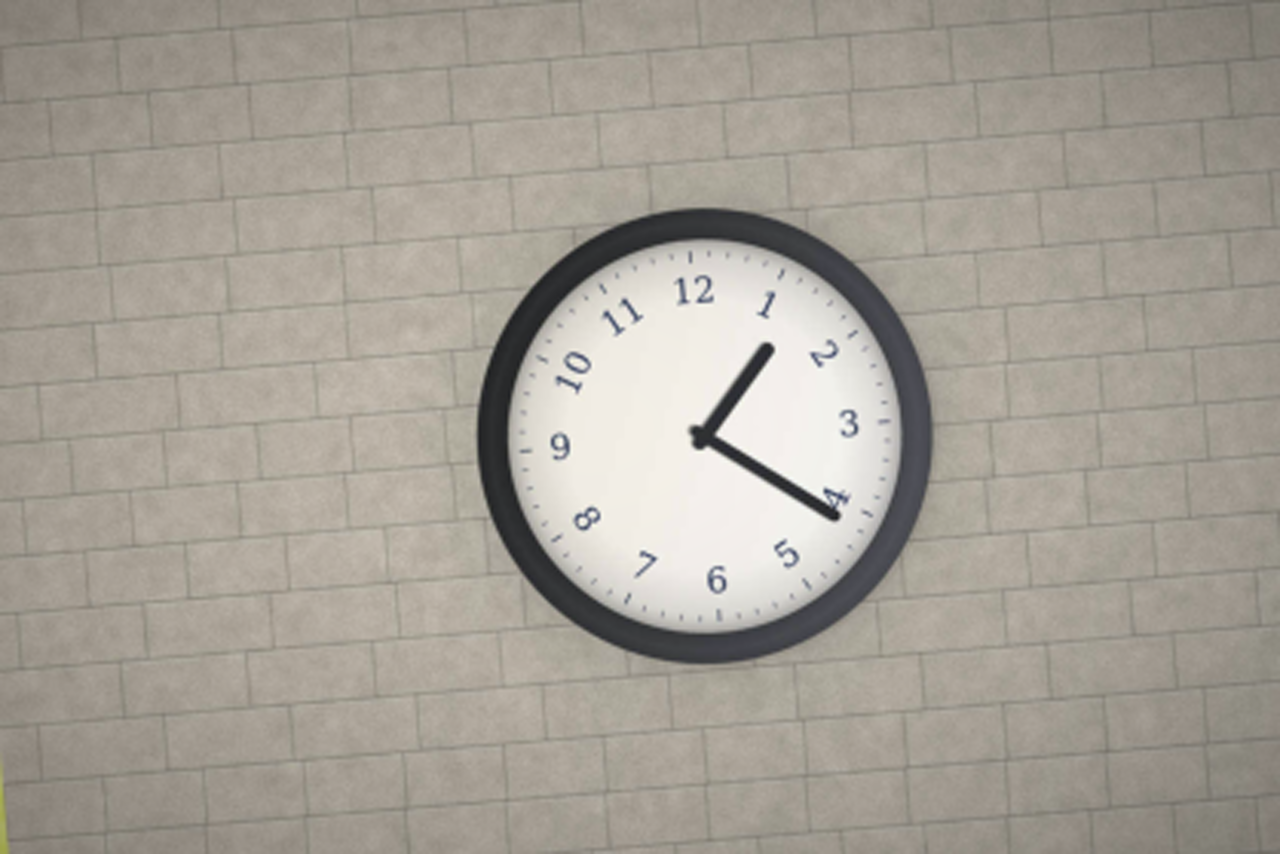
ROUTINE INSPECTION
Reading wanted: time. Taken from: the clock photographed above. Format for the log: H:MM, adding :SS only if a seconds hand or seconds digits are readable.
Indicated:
1:21
